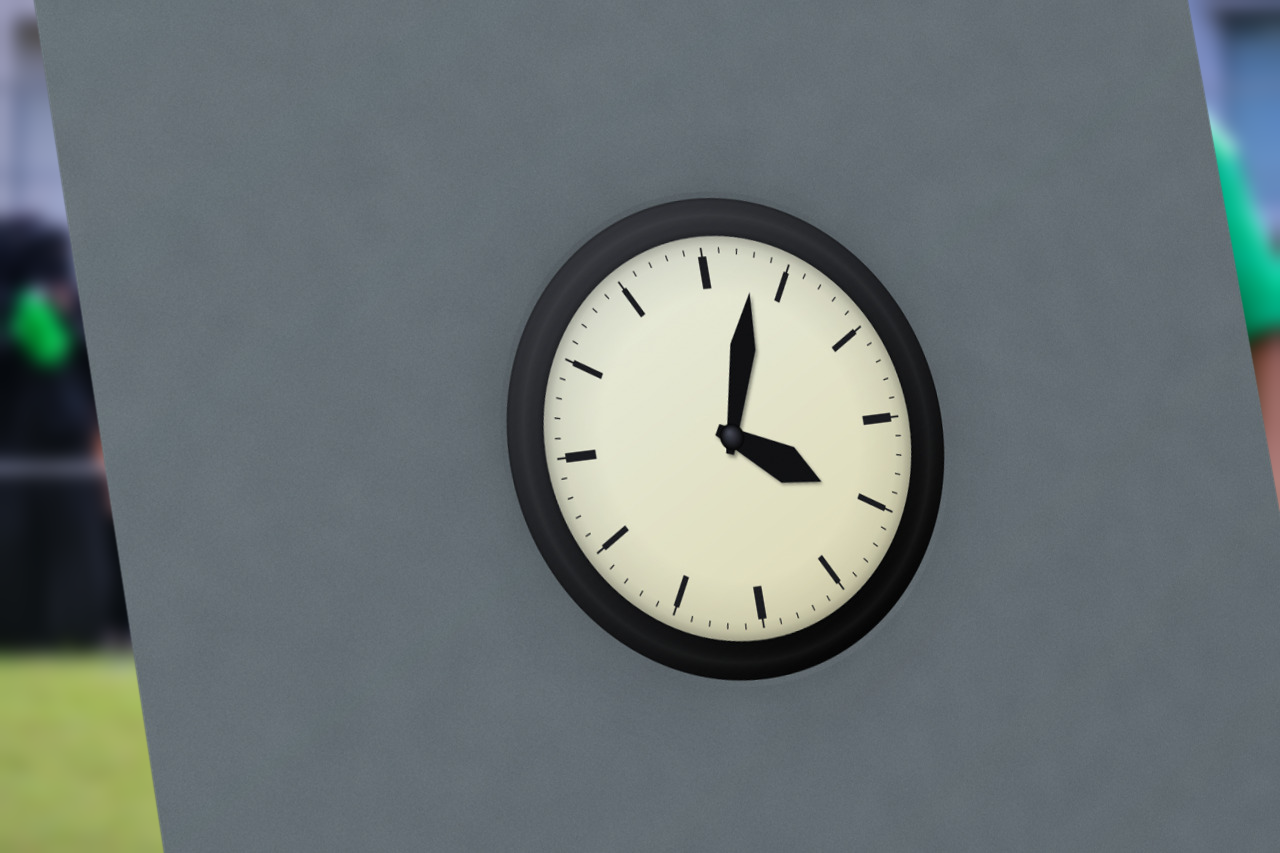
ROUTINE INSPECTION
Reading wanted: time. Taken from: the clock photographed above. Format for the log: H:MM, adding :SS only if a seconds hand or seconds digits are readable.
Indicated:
4:03
